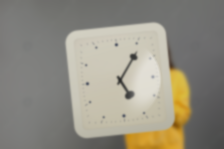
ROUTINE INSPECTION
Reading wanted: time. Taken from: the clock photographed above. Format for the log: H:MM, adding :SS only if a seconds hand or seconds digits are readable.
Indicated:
5:06
